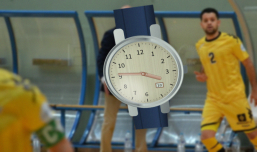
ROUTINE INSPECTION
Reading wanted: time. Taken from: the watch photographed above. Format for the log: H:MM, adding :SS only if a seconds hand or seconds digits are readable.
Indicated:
3:46
